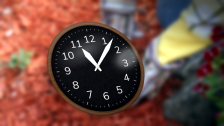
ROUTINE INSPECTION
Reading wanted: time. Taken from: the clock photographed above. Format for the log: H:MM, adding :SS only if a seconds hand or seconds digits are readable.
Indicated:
11:07
